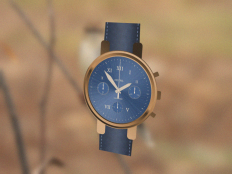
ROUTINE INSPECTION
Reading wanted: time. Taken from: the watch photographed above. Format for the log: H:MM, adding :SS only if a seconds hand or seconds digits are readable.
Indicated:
1:53
